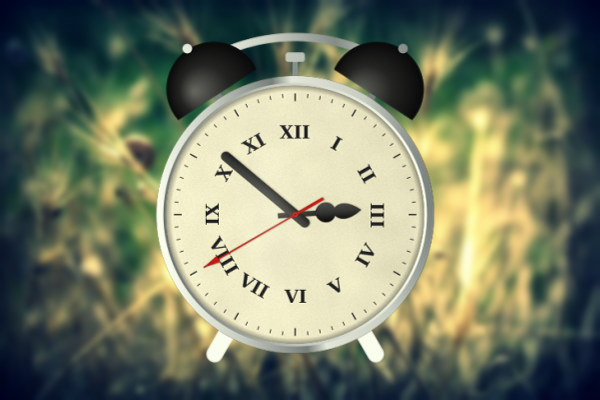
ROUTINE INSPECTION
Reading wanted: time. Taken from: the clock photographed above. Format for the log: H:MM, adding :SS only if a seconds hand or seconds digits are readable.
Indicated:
2:51:40
